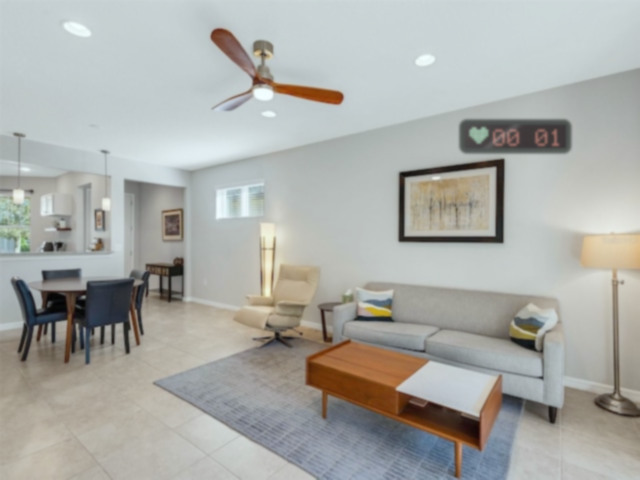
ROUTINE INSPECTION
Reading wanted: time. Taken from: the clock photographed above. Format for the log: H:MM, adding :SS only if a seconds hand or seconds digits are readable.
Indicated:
0:01
